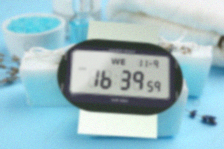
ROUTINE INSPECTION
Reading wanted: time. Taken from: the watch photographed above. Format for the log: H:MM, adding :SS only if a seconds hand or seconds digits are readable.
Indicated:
16:39:59
